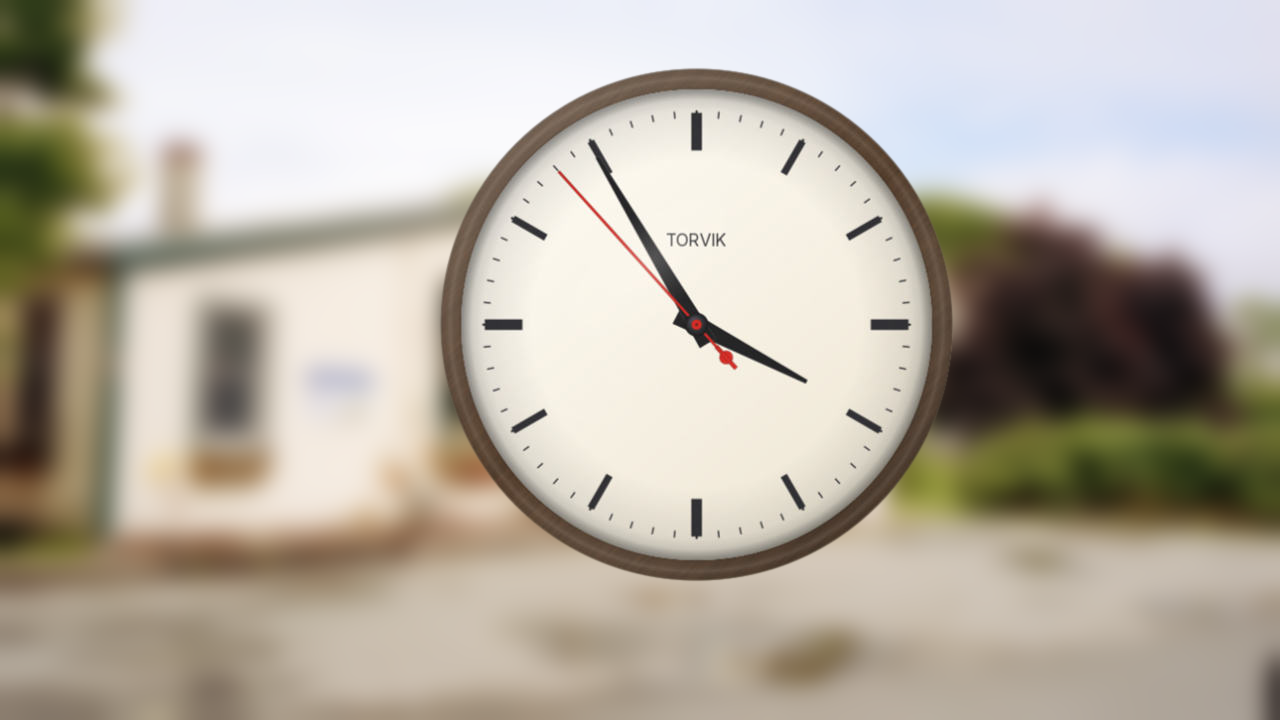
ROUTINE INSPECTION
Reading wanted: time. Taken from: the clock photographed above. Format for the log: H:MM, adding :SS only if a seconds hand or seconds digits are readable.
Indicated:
3:54:53
